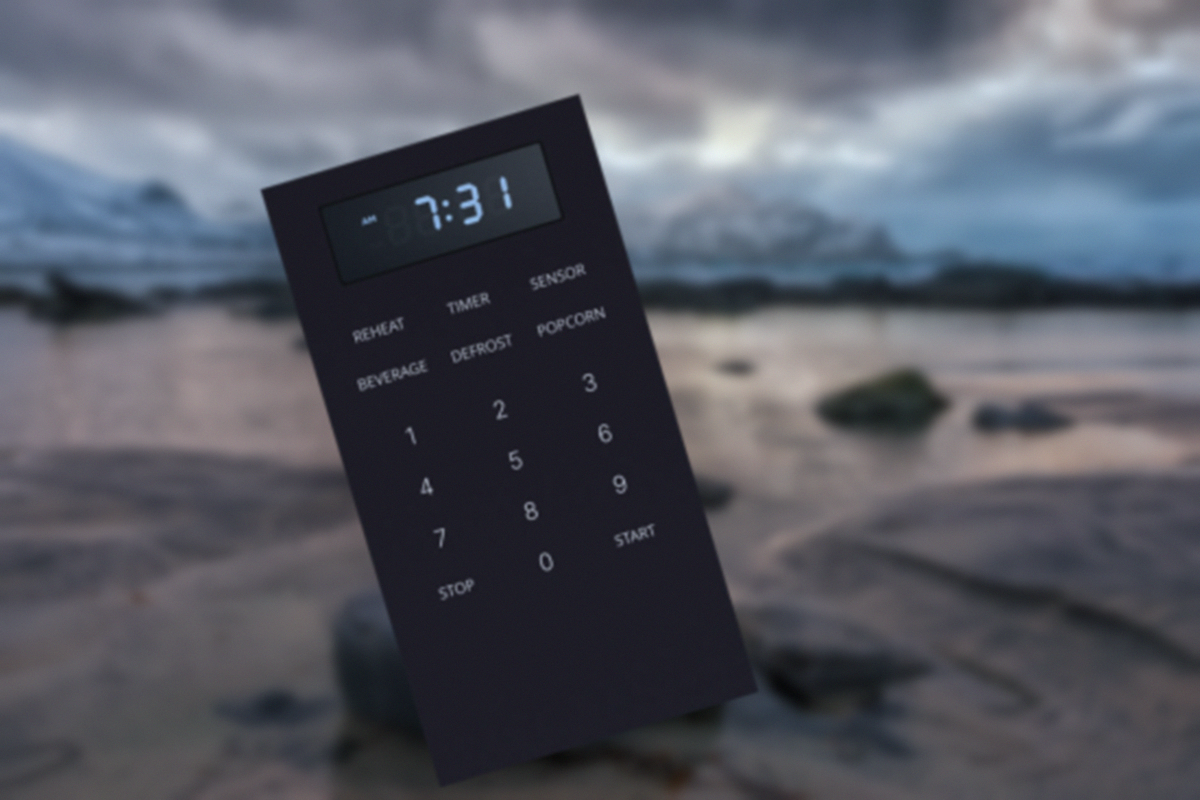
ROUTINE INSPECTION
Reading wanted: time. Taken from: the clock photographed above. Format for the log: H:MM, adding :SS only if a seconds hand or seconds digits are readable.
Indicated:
7:31
